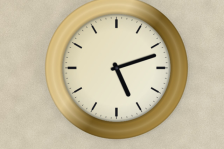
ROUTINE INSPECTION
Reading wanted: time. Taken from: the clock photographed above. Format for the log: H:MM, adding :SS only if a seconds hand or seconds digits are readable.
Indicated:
5:12
